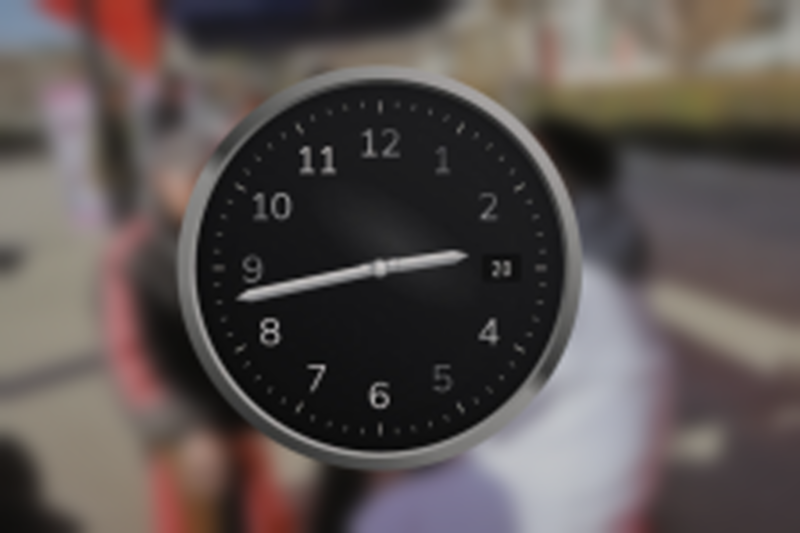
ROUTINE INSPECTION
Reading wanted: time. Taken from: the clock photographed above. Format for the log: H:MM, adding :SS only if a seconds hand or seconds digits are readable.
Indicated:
2:43
